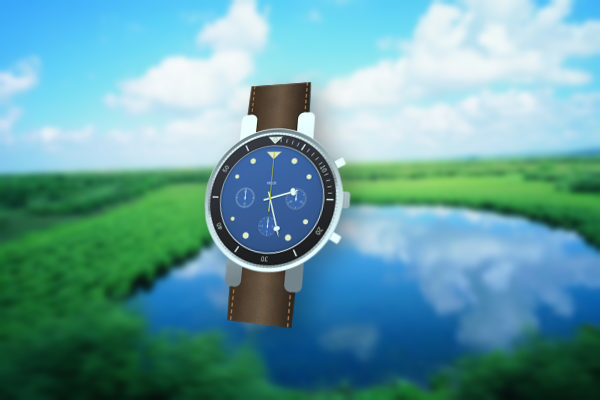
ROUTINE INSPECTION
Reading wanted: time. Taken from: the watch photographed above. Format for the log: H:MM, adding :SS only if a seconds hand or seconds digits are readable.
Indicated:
2:27
